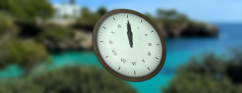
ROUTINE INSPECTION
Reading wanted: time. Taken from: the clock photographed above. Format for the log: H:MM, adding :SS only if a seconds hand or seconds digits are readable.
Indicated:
12:00
